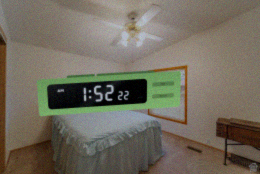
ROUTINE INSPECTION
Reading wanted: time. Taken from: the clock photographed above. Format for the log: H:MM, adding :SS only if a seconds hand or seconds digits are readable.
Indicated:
1:52:22
